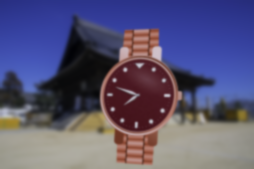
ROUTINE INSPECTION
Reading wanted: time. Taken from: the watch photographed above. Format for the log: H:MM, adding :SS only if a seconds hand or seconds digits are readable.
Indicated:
7:48
